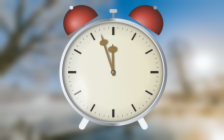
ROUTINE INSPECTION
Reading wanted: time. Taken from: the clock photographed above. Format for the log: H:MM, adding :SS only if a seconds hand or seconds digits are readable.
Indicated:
11:57
